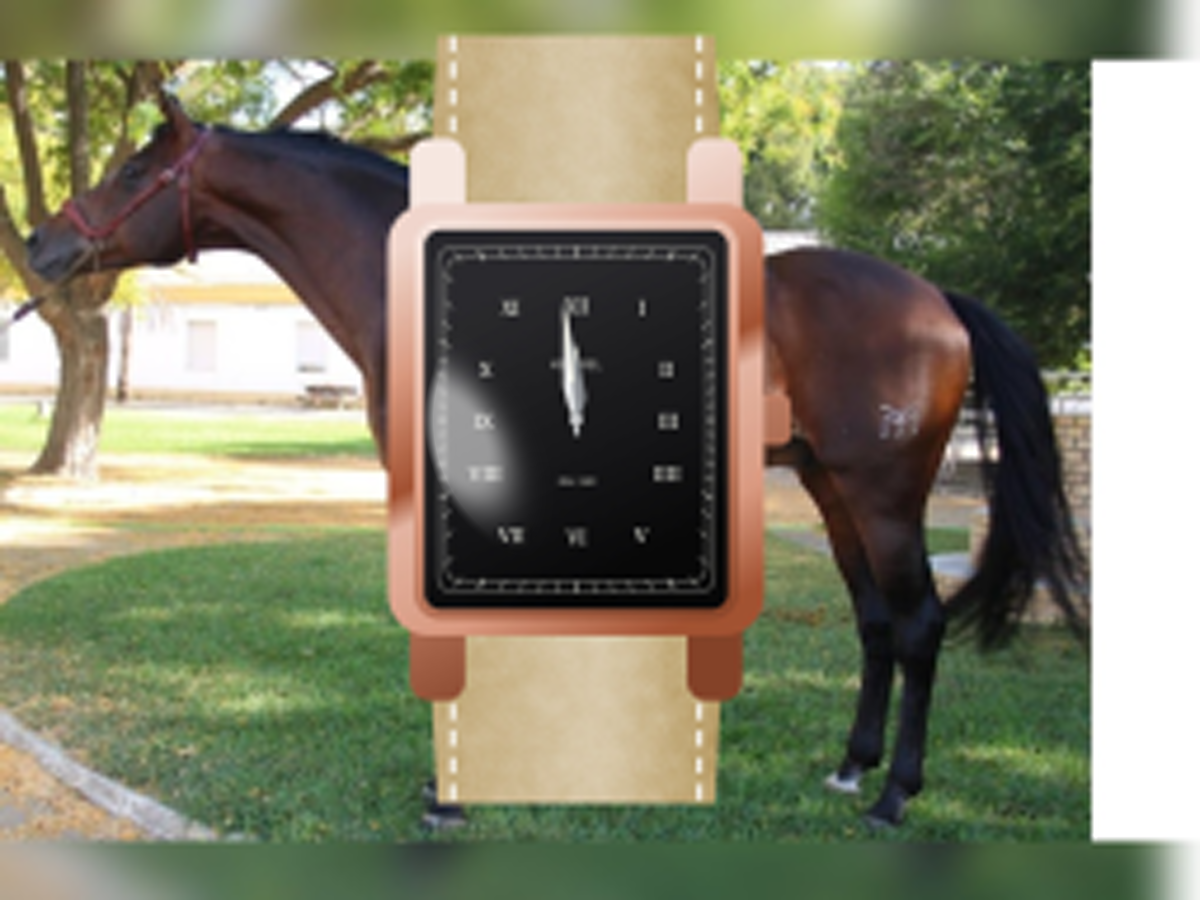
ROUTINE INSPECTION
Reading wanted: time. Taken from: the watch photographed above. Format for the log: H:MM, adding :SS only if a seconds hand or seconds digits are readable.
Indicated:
11:59
